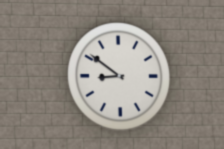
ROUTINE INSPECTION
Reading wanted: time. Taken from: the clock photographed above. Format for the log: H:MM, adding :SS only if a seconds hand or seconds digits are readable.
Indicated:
8:51
